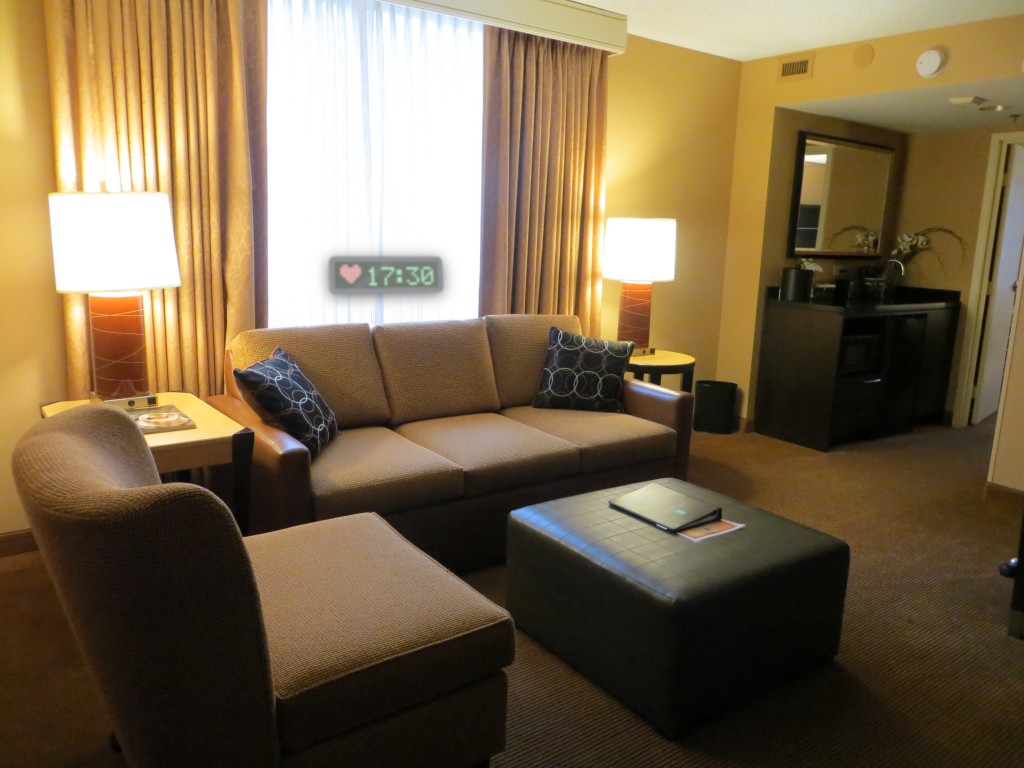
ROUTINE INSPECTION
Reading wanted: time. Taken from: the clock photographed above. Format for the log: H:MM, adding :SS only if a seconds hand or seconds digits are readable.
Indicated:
17:30
